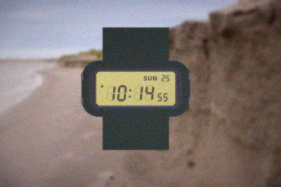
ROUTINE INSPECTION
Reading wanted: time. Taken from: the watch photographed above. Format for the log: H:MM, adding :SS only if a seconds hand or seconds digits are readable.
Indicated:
10:14
